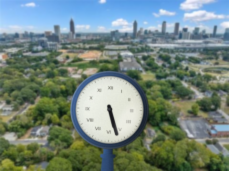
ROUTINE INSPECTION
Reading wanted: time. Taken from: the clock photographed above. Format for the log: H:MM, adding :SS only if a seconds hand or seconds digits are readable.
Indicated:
5:27
